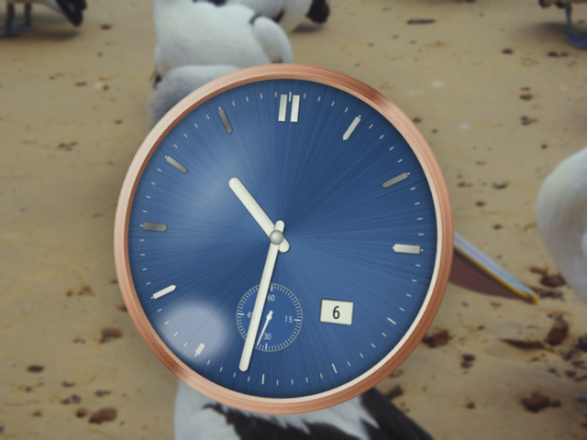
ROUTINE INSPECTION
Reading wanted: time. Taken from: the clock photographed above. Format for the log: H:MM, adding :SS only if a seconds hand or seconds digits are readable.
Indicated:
10:31:33
